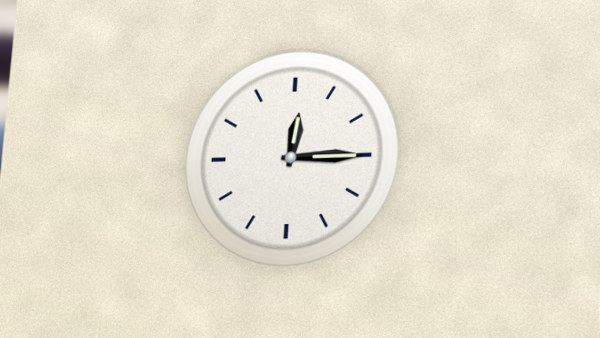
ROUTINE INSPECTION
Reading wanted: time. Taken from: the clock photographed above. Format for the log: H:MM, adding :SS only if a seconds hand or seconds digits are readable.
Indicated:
12:15
